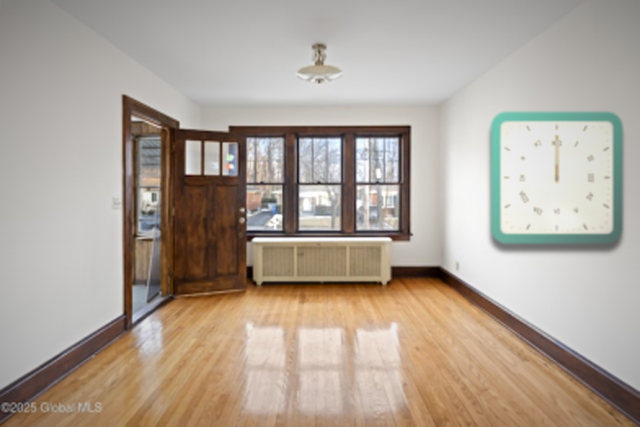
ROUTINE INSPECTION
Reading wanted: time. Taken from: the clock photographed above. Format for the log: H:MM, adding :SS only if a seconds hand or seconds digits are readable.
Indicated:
12:00
